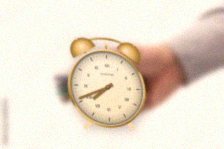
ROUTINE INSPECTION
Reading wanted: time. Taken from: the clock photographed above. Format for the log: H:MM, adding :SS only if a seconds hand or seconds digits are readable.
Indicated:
7:41
